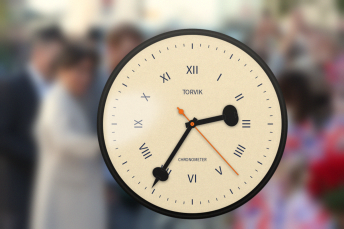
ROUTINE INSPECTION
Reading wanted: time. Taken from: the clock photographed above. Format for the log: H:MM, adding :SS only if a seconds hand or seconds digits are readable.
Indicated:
2:35:23
